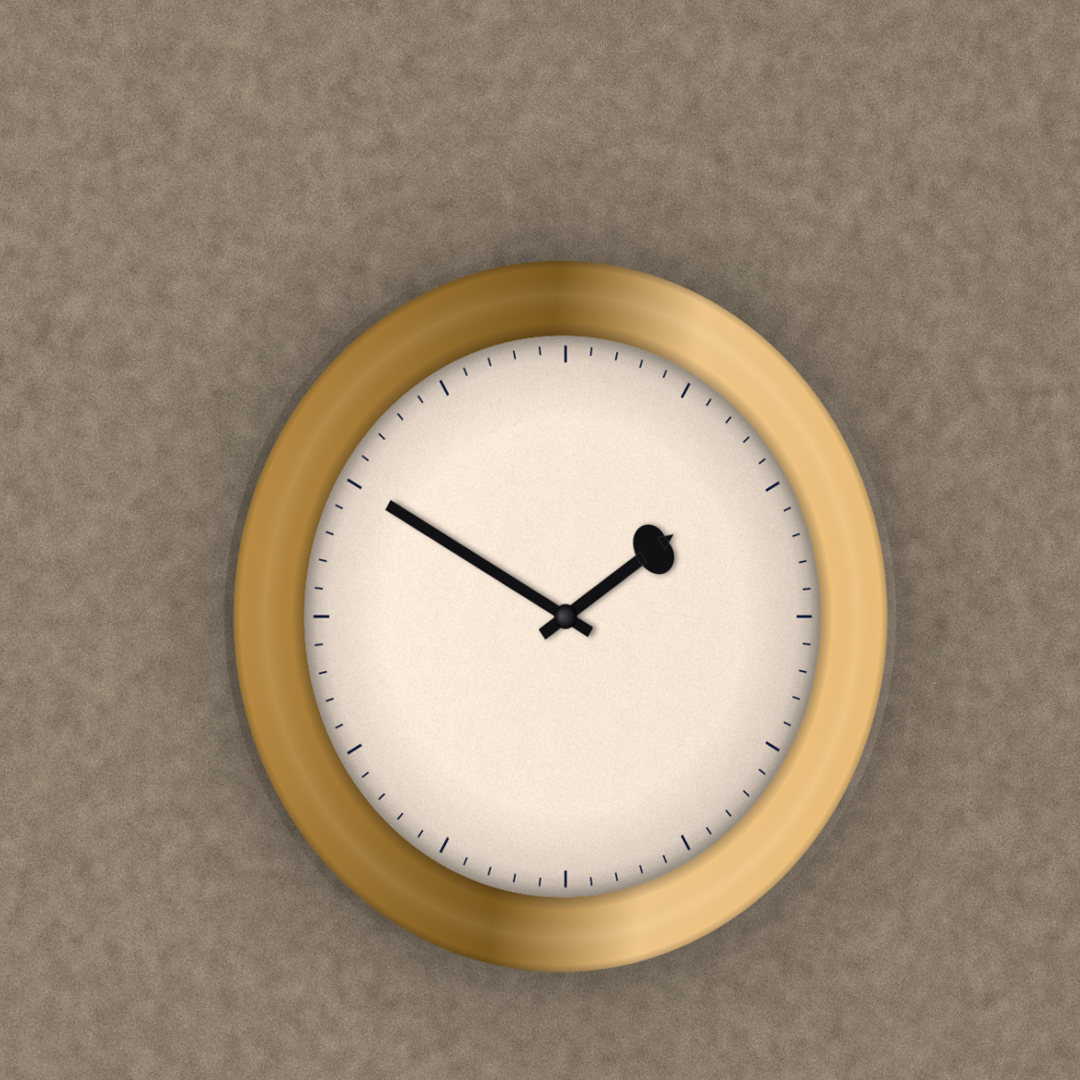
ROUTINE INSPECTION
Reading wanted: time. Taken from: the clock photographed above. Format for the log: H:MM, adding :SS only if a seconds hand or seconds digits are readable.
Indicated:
1:50
